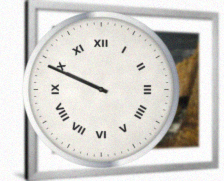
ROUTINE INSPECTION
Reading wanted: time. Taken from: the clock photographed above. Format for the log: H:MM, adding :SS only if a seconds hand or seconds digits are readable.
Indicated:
9:49
